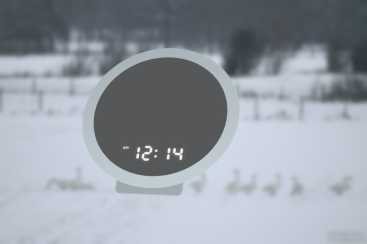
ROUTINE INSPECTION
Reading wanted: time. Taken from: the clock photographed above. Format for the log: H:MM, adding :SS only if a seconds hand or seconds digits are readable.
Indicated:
12:14
